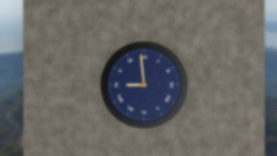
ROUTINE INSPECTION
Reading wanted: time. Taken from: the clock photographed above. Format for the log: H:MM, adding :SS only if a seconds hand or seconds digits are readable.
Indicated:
8:59
